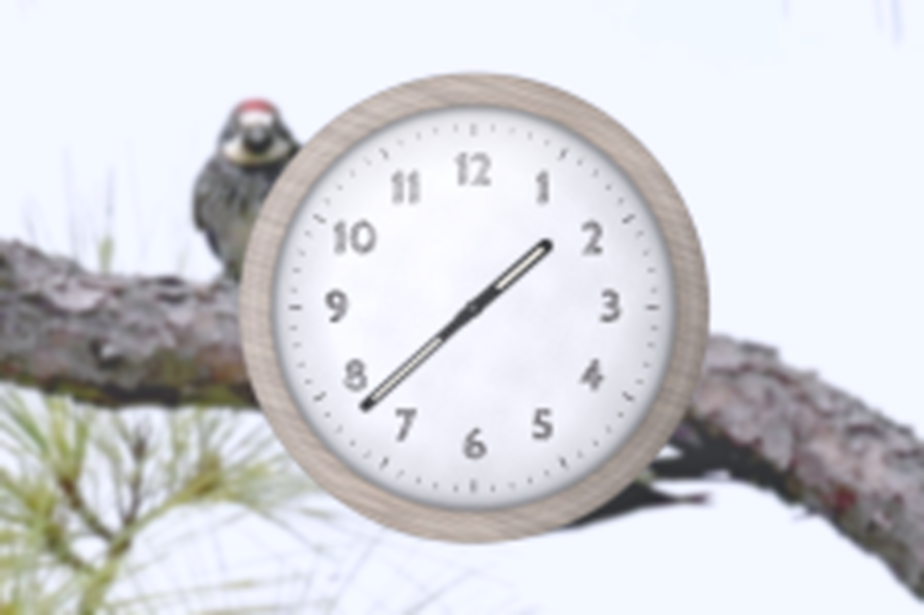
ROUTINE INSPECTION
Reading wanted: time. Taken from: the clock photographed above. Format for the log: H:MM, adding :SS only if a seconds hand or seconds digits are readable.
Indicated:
1:38
